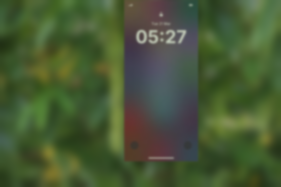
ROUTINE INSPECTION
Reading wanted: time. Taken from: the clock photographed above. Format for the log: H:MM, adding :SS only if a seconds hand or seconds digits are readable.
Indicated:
5:27
